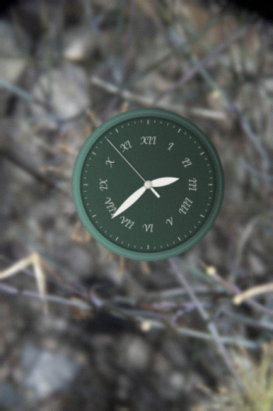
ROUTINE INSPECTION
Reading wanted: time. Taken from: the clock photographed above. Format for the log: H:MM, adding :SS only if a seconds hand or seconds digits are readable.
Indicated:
2:37:53
